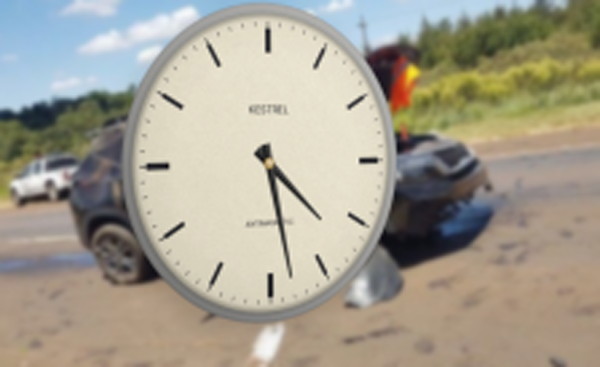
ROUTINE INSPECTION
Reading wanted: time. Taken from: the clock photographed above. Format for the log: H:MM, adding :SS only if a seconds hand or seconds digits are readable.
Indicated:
4:28
